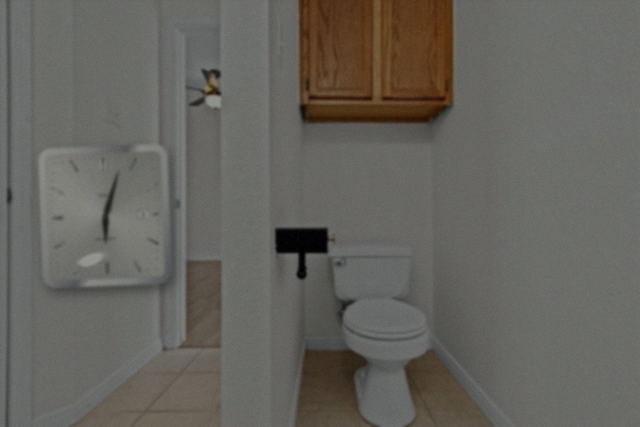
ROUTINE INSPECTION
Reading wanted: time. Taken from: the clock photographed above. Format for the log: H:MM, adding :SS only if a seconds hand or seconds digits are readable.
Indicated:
6:03
